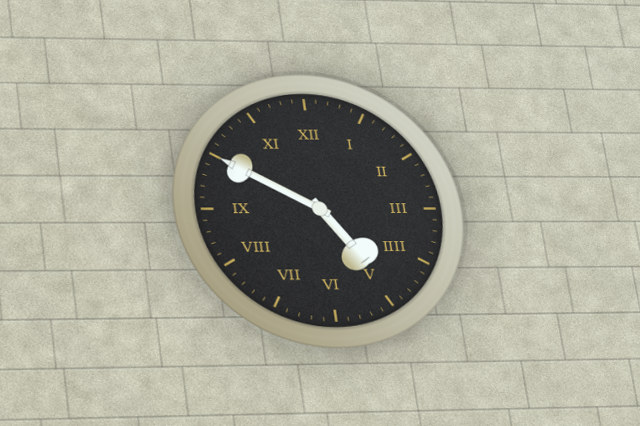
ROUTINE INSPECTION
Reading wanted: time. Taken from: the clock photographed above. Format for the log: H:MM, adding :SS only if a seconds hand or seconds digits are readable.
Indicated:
4:50
